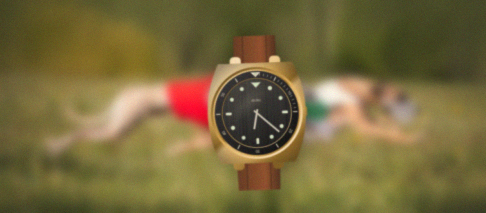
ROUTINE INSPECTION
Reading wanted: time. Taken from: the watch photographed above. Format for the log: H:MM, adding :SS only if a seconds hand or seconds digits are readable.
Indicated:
6:22
